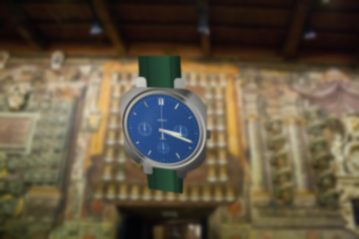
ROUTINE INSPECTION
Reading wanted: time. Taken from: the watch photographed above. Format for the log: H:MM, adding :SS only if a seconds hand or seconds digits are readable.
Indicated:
3:18
